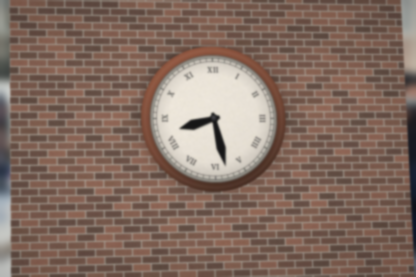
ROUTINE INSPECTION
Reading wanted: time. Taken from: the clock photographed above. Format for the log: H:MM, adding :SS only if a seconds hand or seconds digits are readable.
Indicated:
8:28
